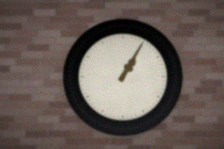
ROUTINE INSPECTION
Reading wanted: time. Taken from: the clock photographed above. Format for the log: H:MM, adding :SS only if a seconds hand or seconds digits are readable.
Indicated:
1:05
